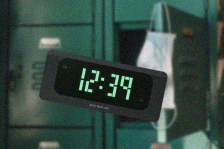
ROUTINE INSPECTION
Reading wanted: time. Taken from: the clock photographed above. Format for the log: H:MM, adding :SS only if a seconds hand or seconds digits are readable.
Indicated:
12:39
